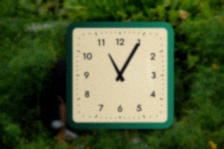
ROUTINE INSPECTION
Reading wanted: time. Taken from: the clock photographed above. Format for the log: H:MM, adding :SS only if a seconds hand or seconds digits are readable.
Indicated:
11:05
